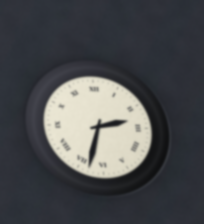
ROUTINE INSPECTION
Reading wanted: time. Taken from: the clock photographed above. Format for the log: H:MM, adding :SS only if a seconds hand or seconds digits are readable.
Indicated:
2:33
